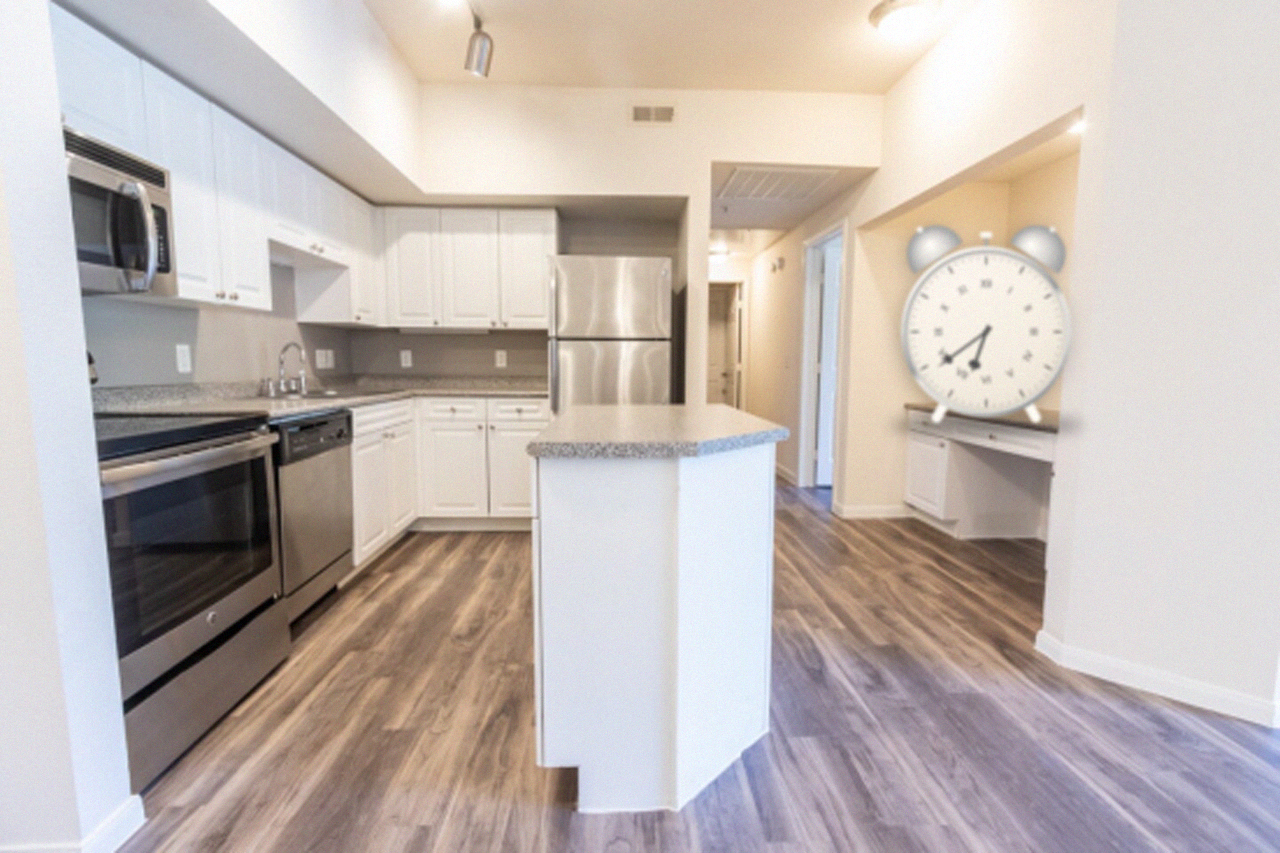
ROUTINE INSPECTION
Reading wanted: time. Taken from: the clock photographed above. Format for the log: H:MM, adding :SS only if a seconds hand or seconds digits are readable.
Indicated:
6:39
